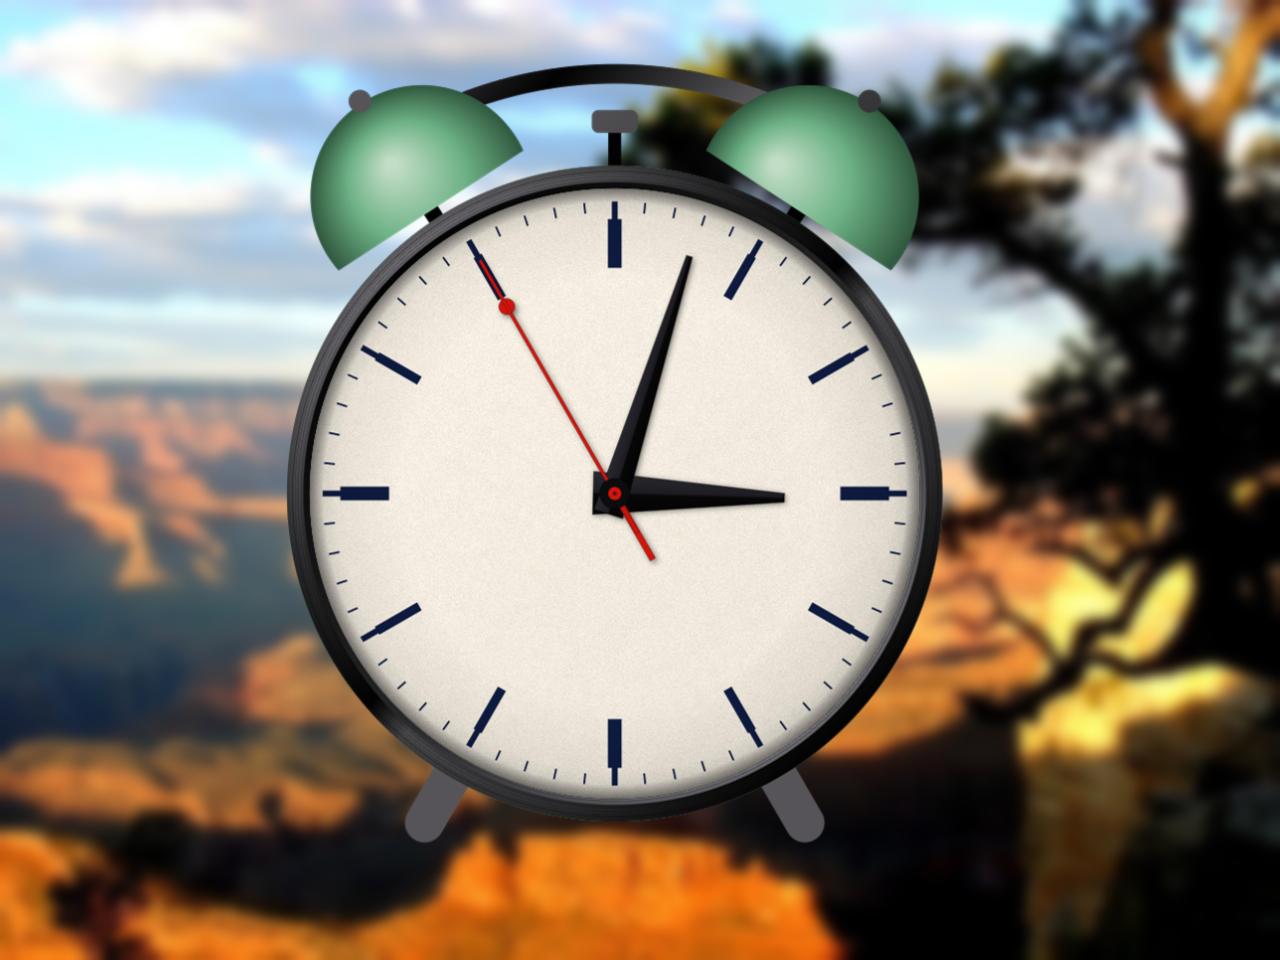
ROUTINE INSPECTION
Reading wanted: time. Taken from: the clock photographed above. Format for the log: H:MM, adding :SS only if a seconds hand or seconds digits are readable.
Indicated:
3:02:55
